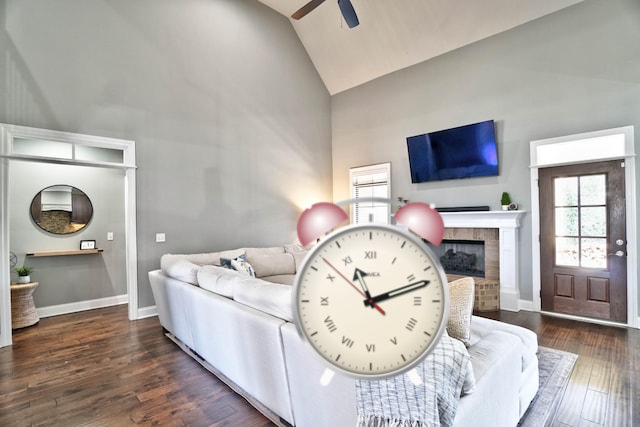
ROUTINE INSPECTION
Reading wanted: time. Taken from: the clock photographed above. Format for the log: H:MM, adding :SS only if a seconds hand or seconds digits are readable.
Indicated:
11:11:52
